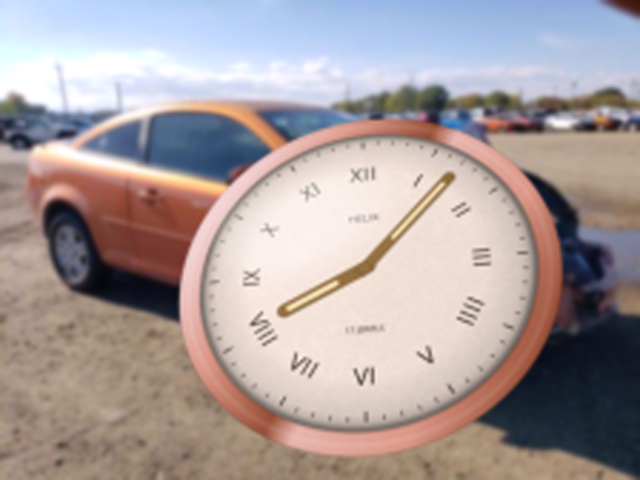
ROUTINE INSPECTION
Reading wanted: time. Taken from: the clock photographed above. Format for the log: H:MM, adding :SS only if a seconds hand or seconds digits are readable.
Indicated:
8:07
